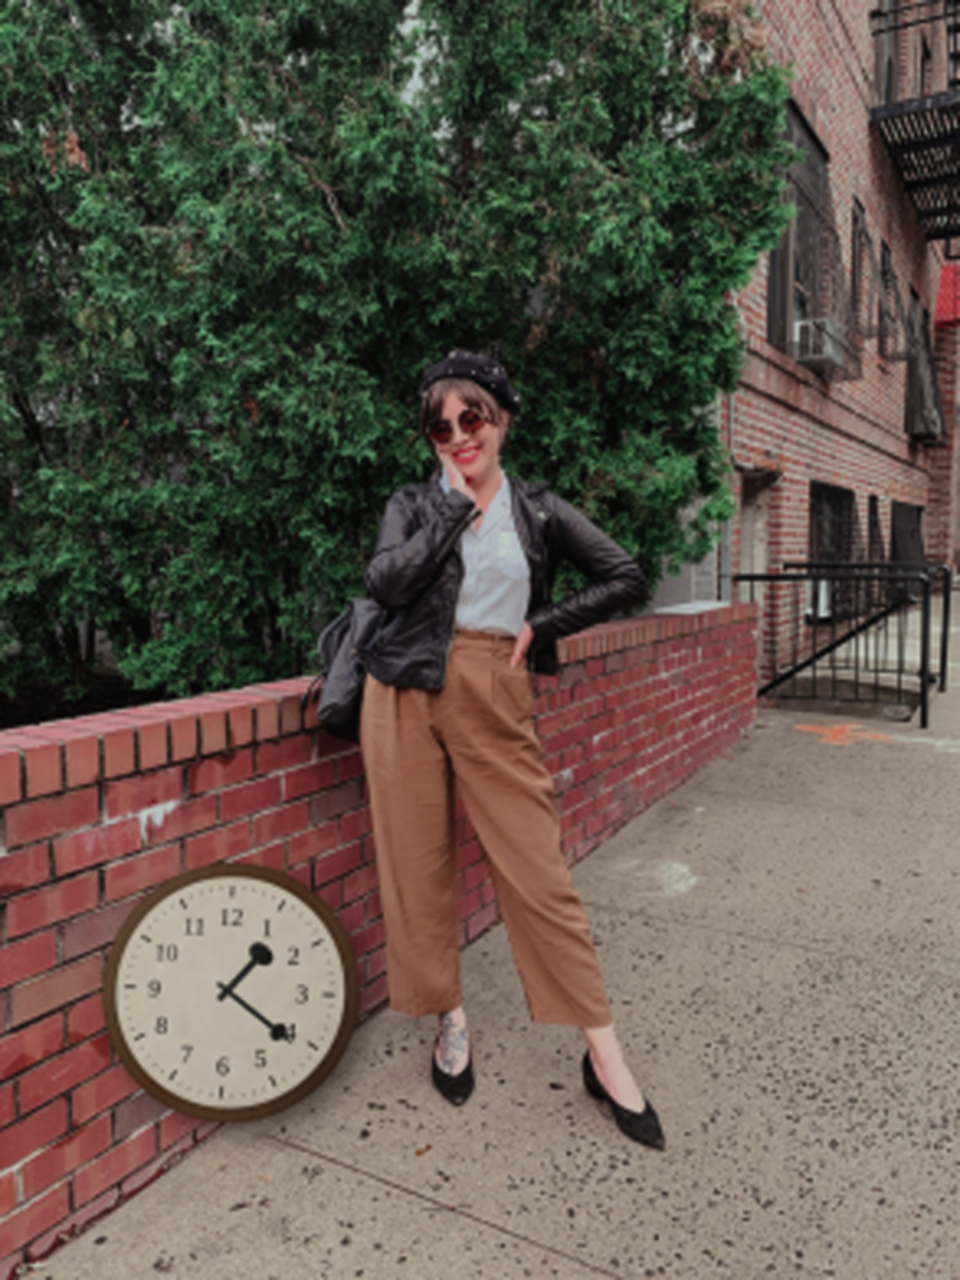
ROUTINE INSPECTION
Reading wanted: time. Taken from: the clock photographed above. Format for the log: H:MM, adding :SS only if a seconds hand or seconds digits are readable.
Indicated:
1:21
